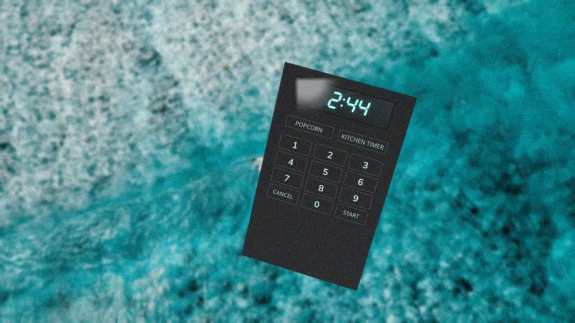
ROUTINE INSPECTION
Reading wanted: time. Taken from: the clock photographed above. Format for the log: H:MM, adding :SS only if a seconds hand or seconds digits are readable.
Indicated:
2:44
